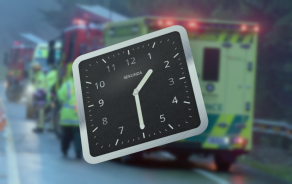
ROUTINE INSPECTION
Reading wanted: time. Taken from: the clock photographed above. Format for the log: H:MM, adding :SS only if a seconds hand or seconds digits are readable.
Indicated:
1:30
